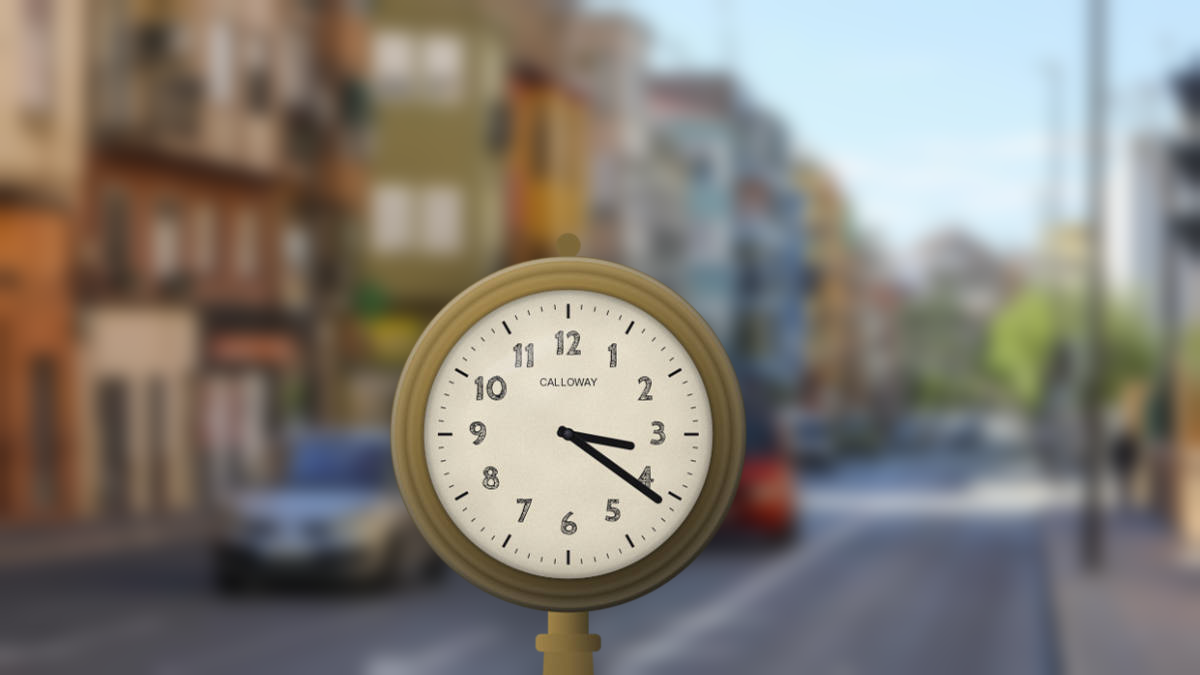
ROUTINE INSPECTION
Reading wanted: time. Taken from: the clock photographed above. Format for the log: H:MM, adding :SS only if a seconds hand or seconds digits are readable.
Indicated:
3:21
